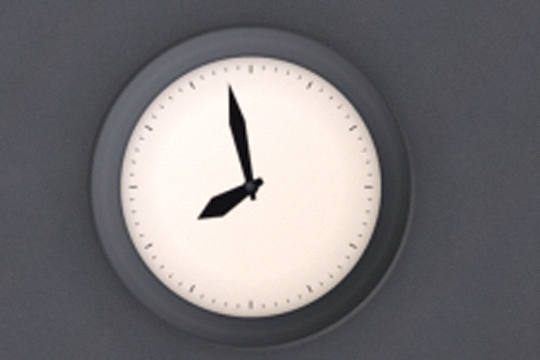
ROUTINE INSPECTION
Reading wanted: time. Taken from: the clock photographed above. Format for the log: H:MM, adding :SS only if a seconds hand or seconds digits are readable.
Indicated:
7:58
